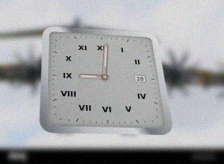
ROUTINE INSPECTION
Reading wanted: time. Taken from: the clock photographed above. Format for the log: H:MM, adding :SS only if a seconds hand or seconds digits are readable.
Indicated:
9:01
